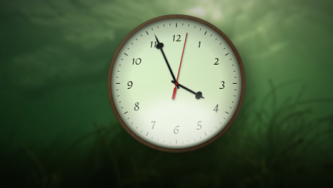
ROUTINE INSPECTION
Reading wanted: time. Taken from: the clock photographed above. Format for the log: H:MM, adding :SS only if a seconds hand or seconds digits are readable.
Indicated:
3:56:02
